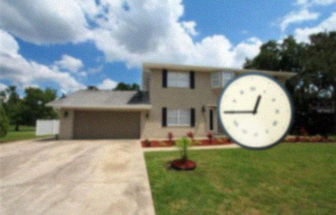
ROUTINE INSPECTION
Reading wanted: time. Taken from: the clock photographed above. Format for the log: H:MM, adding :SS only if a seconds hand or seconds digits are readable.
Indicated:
12:45
